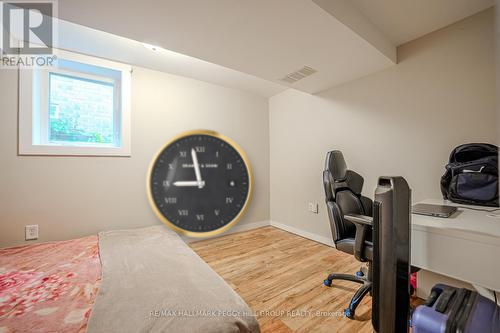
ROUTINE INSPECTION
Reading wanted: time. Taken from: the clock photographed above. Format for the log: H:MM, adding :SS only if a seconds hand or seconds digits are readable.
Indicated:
8:58
